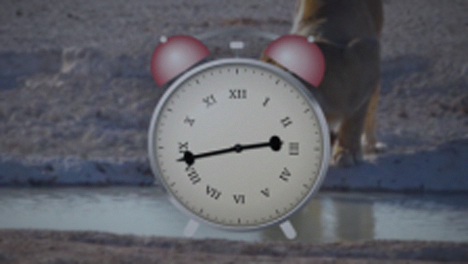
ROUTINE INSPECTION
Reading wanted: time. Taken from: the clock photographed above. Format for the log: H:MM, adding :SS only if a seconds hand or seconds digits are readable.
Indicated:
2:43
